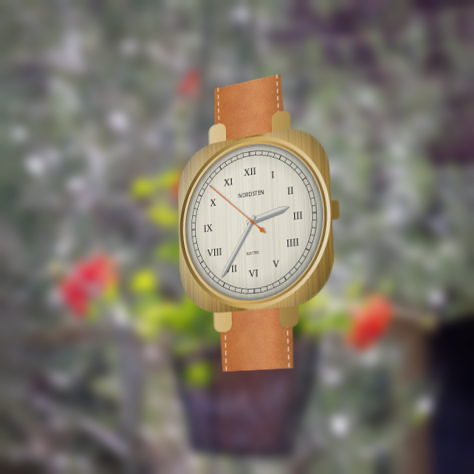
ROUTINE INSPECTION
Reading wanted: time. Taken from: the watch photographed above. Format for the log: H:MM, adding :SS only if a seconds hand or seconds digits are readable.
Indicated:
2:35:52
